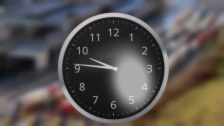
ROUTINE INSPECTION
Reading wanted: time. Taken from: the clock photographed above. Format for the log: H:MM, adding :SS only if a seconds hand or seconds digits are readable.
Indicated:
9:46
